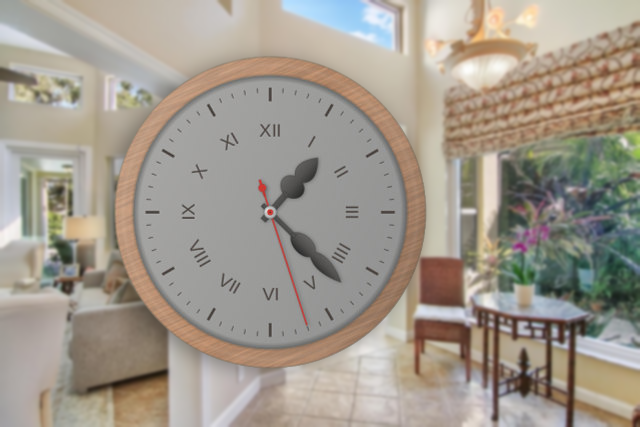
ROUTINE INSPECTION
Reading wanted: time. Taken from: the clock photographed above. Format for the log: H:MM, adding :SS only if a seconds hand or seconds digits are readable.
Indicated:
1:22:27
